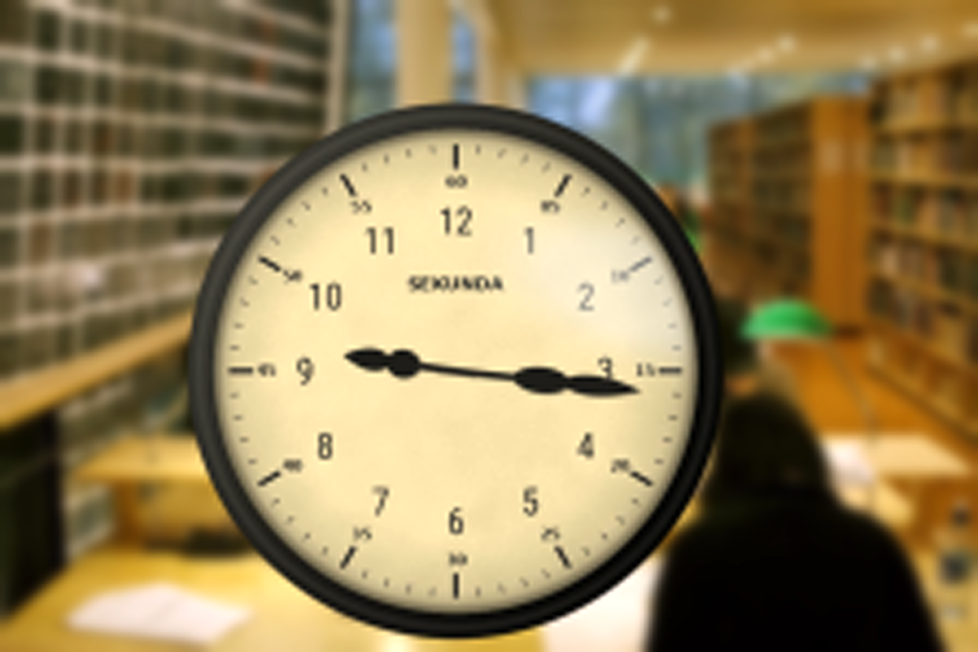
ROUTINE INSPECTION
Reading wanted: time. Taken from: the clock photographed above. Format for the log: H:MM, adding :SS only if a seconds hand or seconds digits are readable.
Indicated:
9:16
